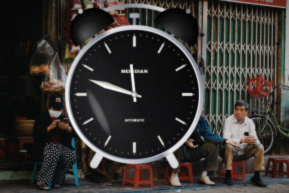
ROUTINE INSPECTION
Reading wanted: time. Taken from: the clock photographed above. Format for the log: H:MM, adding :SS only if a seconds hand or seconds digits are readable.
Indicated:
11:48
